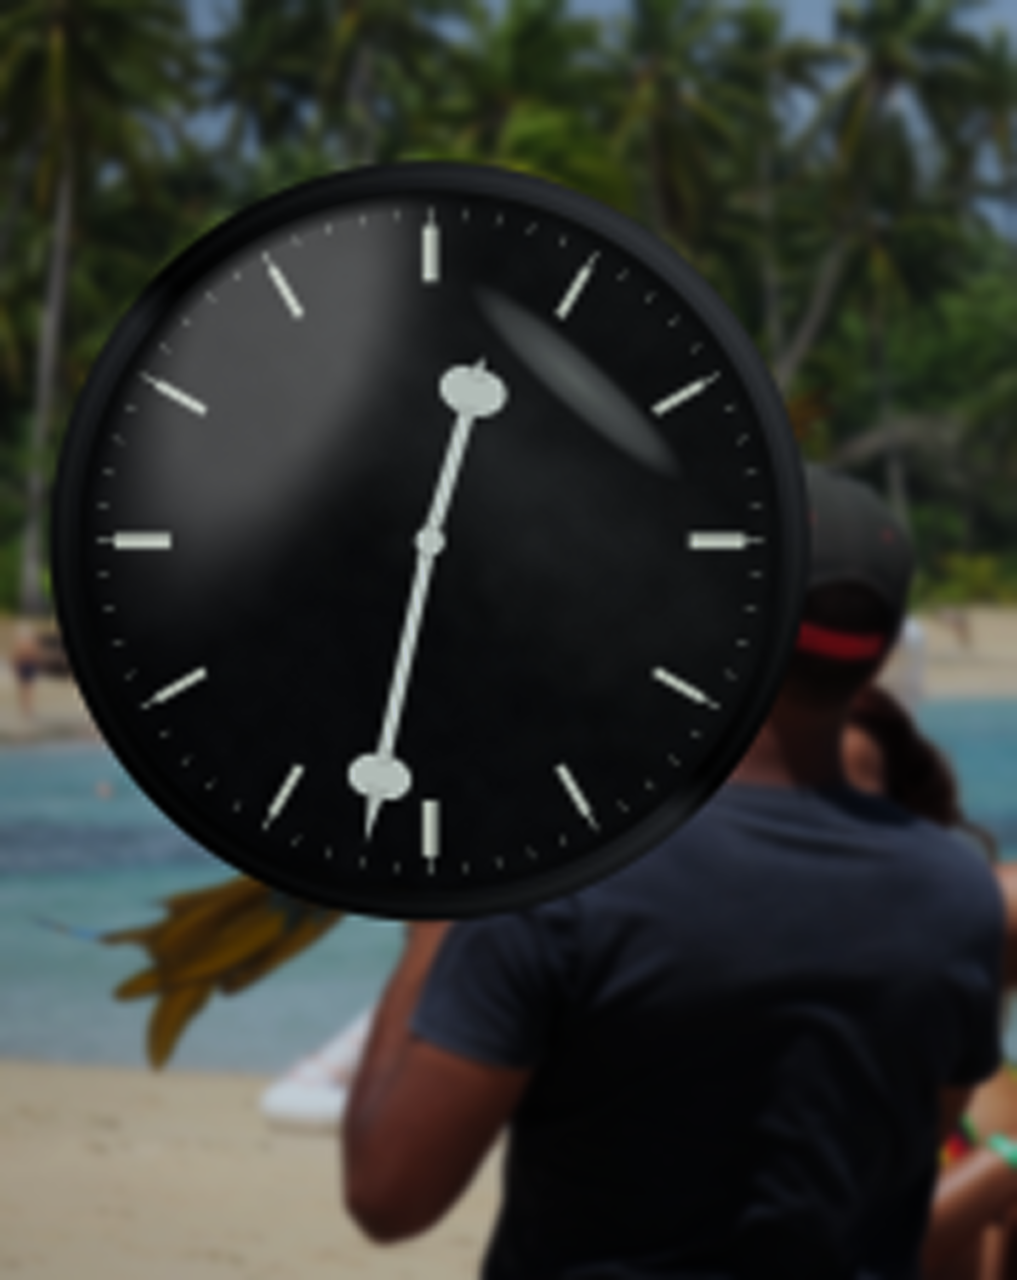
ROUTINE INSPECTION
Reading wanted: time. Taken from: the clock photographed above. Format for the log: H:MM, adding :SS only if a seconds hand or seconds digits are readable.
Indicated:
12:32
